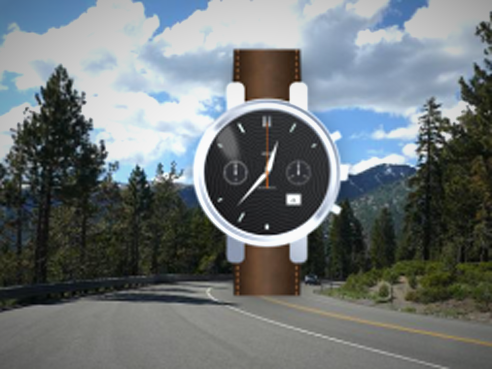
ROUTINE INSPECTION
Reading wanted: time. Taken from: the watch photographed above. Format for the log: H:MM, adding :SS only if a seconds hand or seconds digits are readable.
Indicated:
12:37
